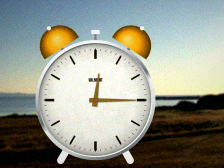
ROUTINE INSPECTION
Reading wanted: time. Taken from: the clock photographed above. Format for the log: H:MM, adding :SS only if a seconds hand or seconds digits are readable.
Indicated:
12:15
